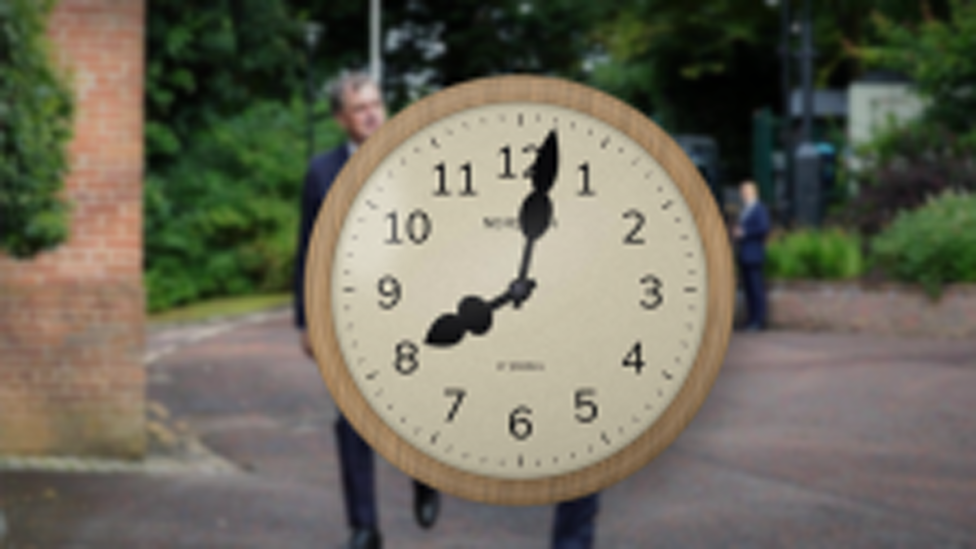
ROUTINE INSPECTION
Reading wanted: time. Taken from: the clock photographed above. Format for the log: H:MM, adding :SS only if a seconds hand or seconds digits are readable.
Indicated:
8:02
